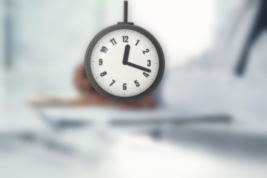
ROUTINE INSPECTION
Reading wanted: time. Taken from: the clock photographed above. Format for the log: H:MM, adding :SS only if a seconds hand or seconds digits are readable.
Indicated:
12:18
